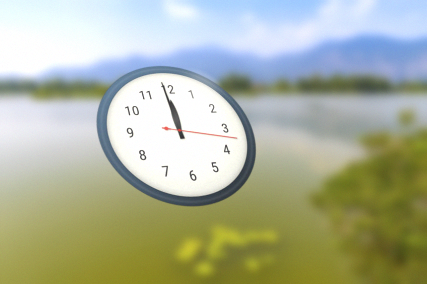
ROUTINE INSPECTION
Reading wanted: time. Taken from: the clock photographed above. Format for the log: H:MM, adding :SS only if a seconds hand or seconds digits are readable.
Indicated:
11:59:17
